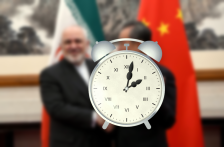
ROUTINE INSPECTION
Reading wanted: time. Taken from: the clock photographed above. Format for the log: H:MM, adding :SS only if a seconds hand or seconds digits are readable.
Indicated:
2:02
